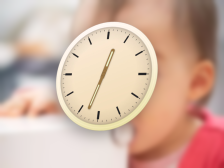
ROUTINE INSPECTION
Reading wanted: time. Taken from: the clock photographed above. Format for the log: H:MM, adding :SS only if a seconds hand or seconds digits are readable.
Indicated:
12:33
